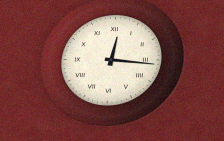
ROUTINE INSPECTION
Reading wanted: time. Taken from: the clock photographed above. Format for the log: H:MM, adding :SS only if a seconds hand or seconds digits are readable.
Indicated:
12:16
